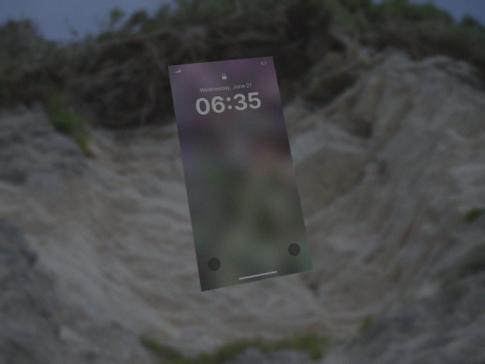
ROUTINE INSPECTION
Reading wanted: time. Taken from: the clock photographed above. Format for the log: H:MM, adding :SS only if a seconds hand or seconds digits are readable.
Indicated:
6:35
